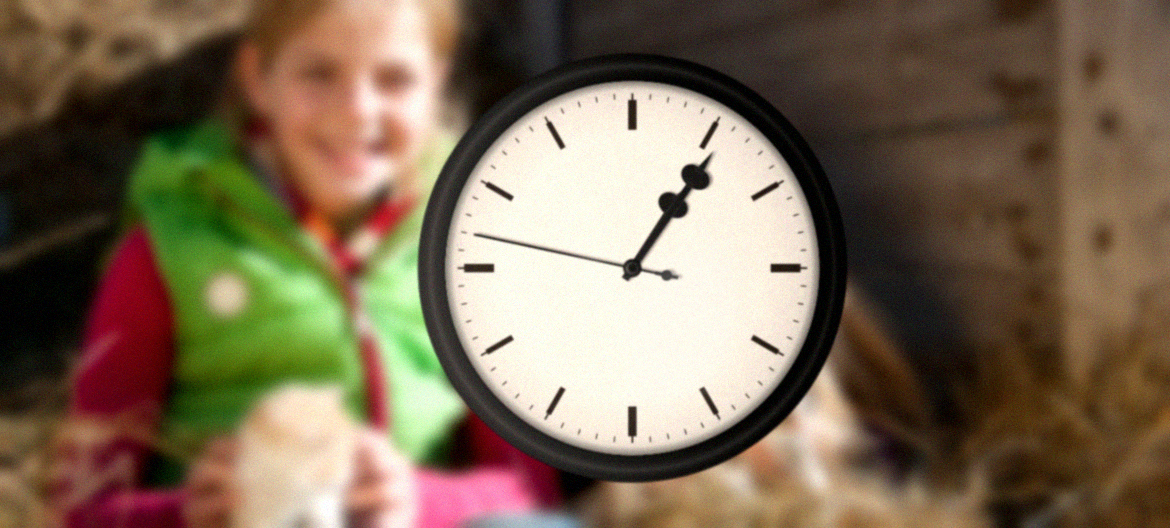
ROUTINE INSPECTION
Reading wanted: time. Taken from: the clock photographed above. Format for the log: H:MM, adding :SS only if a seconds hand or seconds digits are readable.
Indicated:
1:05:47
